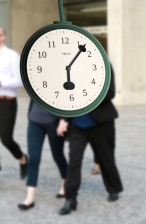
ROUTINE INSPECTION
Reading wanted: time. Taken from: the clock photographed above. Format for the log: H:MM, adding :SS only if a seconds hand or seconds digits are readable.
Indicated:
6:07
